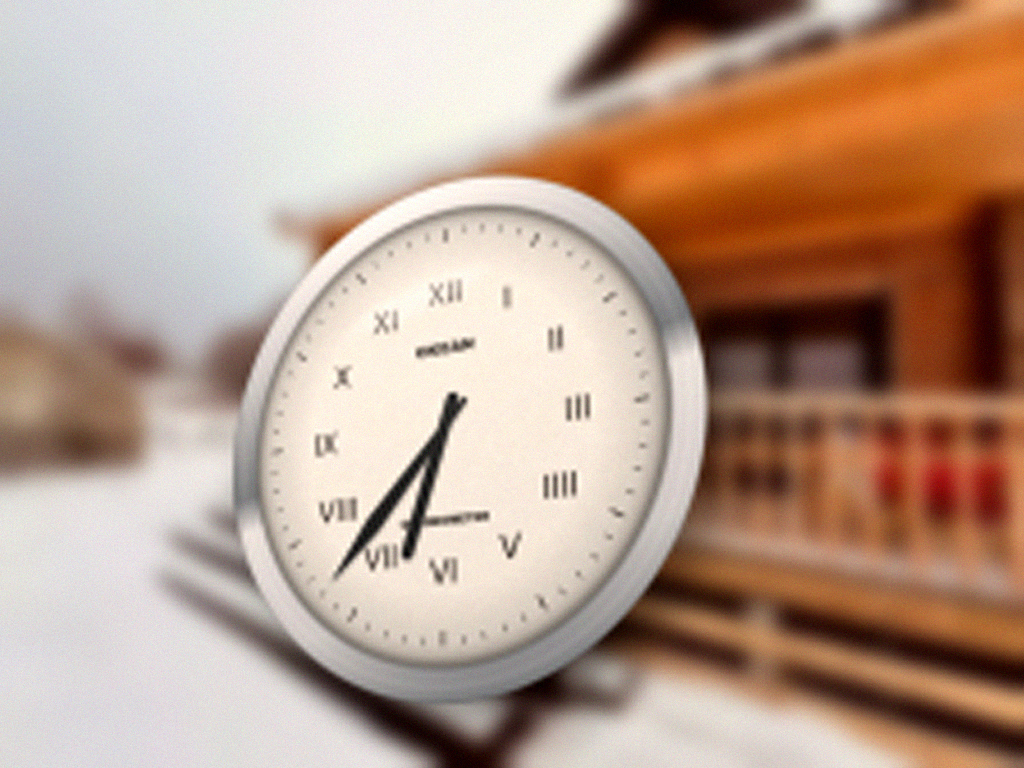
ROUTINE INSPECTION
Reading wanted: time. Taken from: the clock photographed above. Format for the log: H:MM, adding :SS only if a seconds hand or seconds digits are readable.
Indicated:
6:37
